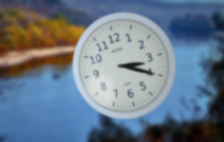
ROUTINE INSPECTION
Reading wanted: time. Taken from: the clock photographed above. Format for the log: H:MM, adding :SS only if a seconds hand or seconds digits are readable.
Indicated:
3:20
